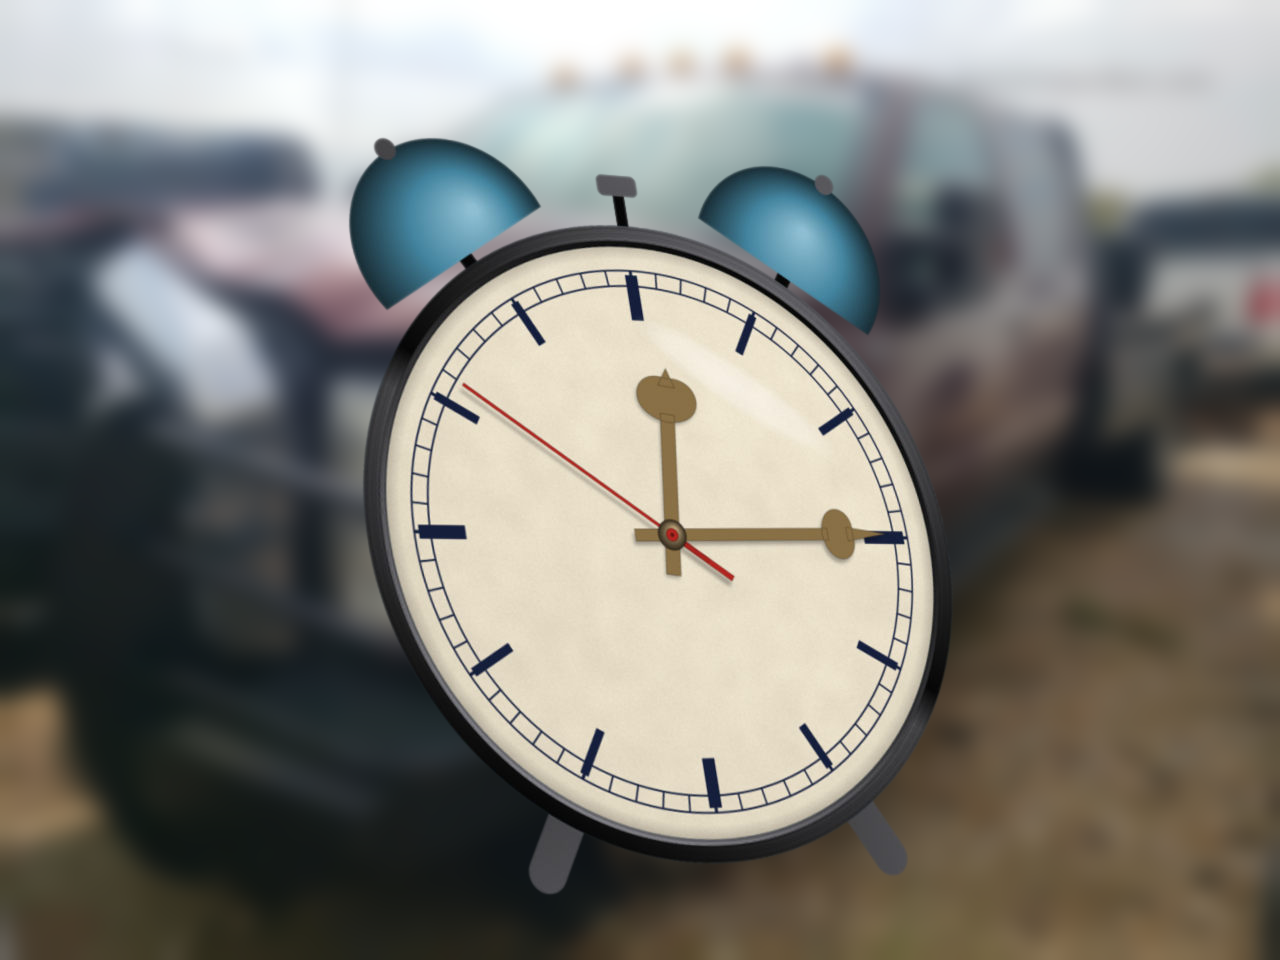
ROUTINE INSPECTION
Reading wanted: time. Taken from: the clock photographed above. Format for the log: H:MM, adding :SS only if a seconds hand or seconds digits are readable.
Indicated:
12:14:51
